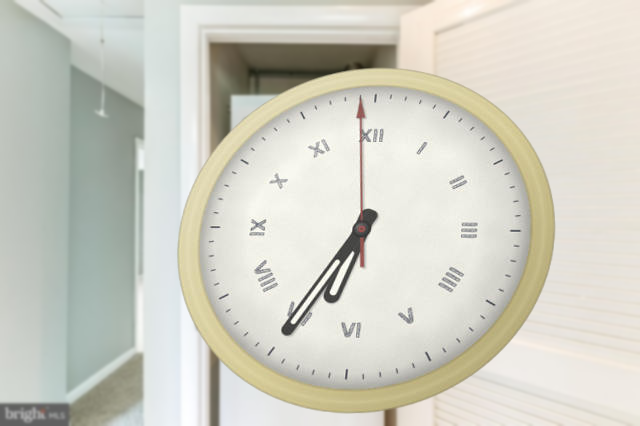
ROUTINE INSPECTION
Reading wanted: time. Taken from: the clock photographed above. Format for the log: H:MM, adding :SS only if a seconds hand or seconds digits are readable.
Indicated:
6:34:59
